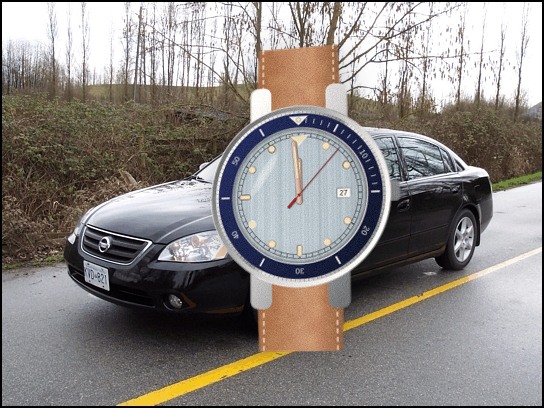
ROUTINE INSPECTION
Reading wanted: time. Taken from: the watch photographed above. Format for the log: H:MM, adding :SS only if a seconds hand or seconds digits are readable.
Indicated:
11:59:07
